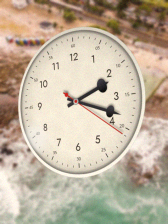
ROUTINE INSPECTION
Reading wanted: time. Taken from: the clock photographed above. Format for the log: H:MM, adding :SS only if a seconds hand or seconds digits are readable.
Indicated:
2:18:21
